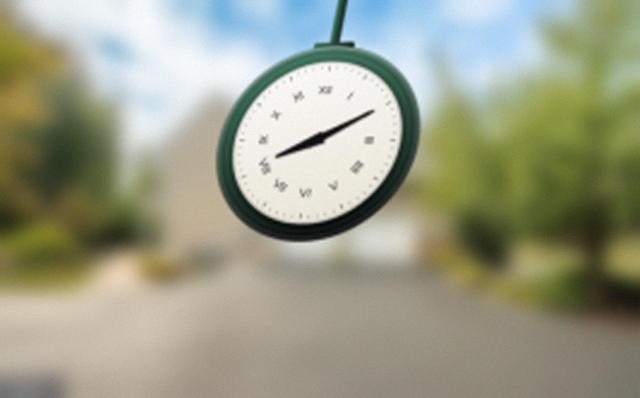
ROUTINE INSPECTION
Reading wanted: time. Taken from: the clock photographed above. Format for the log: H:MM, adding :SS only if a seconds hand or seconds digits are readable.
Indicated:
8:10
